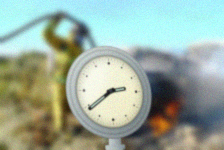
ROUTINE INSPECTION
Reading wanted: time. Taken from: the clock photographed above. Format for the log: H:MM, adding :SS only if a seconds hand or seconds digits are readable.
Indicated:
2:39
